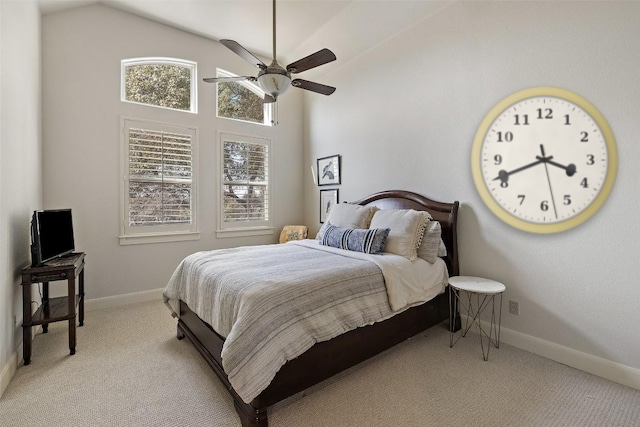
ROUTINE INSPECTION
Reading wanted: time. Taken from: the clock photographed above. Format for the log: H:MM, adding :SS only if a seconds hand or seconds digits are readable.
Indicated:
3:41:28
